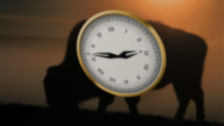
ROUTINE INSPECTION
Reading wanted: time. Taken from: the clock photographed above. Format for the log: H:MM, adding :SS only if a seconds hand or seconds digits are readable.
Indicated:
2:47
